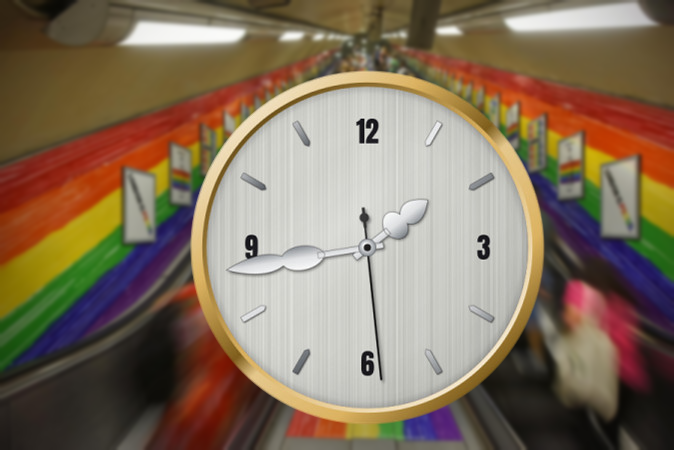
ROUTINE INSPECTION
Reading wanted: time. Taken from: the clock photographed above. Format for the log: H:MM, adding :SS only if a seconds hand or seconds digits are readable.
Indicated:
1:43:29
